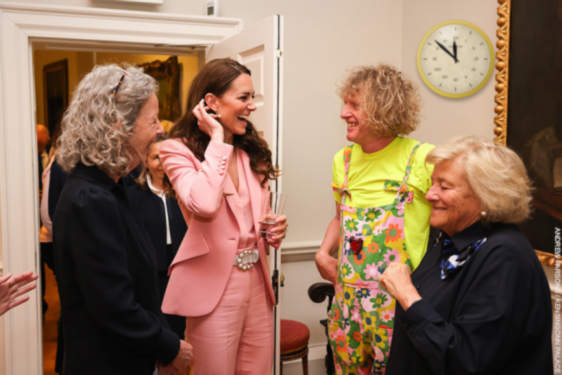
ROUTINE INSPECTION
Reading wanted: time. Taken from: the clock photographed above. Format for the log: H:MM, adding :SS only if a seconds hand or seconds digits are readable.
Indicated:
11:52
